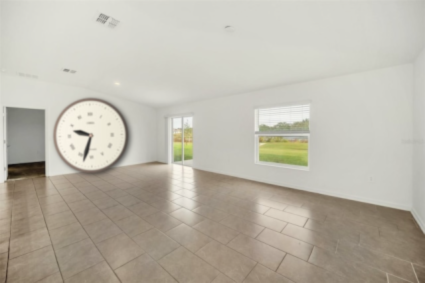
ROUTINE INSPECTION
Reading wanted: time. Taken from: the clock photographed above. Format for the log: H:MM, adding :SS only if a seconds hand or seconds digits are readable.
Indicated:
9:33
